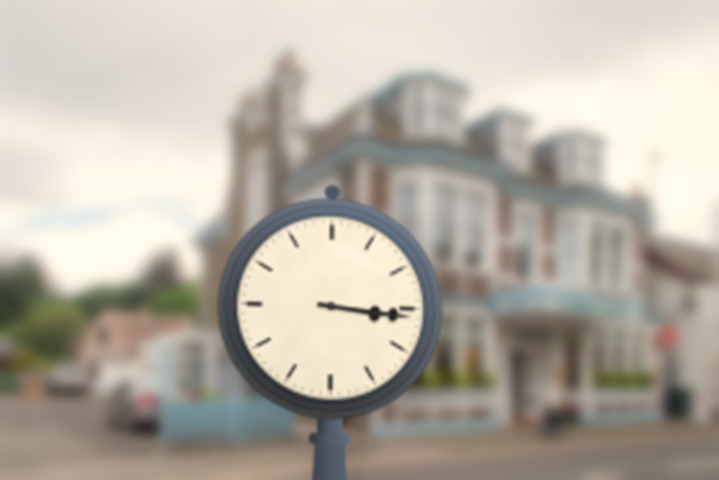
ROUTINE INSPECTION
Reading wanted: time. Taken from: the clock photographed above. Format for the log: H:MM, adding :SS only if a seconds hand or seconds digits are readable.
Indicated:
3:16
